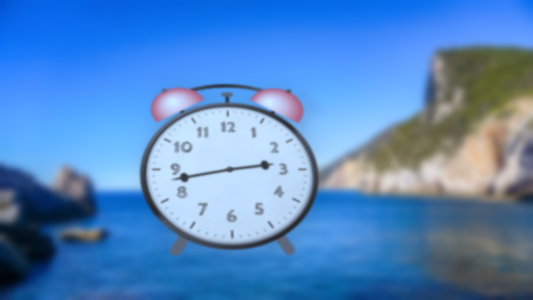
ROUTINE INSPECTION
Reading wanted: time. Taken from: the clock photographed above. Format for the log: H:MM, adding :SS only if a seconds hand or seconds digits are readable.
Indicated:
2:43
